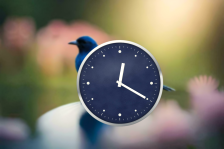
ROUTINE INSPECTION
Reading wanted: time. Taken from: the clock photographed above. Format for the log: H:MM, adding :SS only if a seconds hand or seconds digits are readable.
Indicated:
12:20
